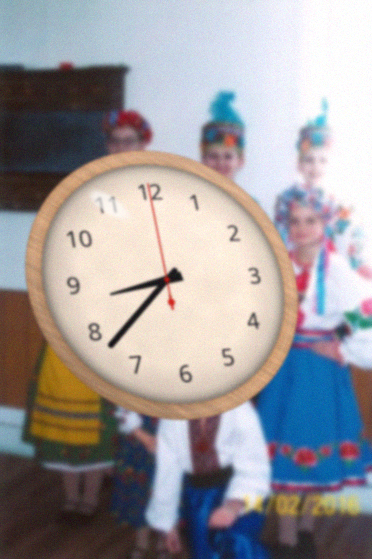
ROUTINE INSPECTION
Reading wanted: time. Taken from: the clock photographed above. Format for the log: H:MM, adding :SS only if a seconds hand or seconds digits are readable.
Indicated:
8:38:00
